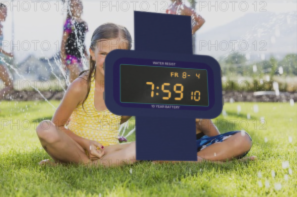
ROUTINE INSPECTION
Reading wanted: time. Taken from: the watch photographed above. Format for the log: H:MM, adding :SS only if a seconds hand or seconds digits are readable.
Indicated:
7:59:10
